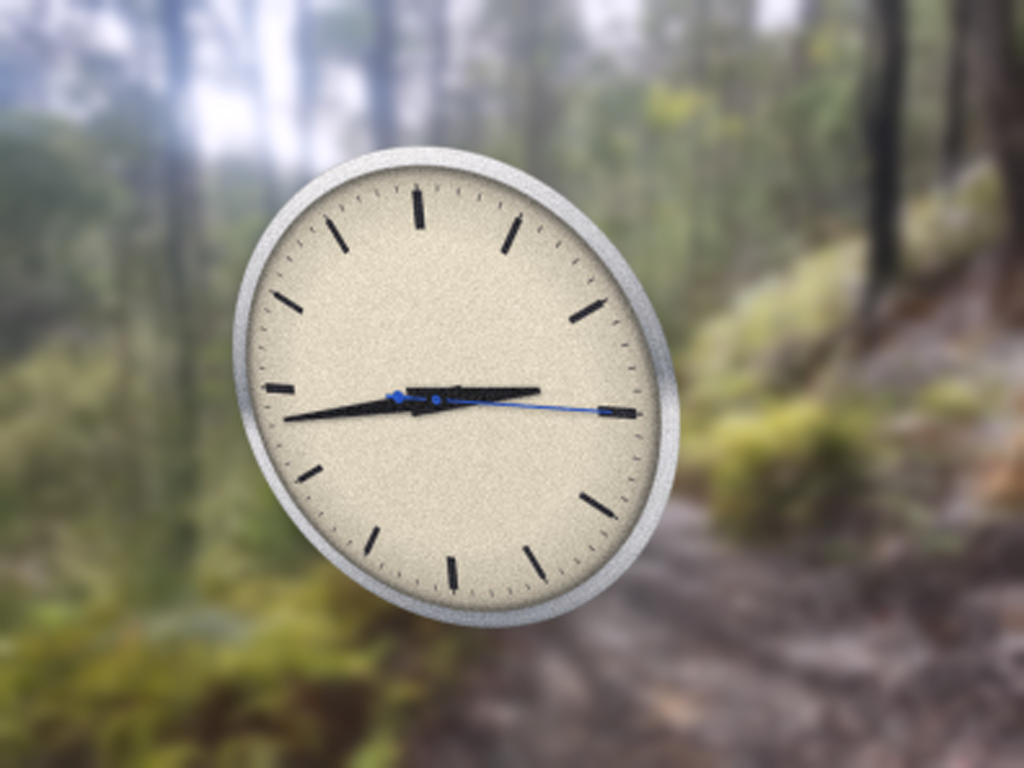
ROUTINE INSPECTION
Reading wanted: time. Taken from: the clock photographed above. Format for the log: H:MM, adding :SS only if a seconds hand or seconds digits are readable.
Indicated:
2:43:15
